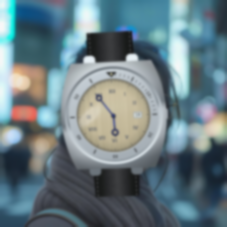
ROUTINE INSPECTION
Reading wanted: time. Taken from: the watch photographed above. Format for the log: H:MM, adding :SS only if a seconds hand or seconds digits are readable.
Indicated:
5:54
